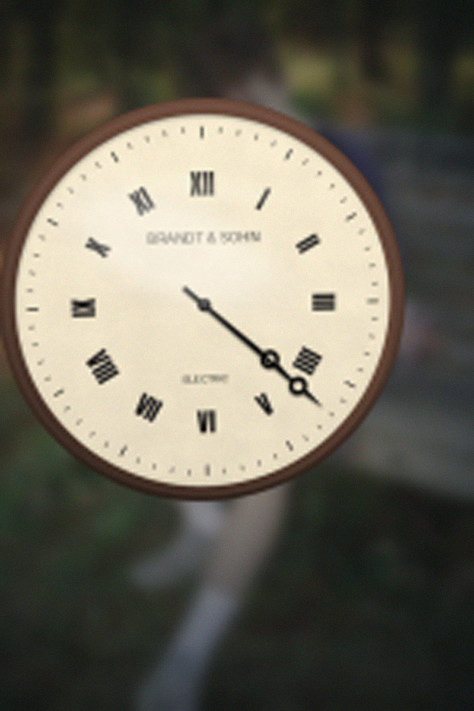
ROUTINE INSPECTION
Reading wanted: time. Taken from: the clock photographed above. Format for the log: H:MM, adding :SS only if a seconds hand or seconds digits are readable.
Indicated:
4:22
